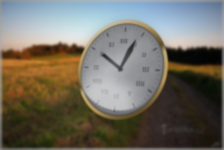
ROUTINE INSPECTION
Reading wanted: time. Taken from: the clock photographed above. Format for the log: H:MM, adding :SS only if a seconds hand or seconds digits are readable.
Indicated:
10:04
